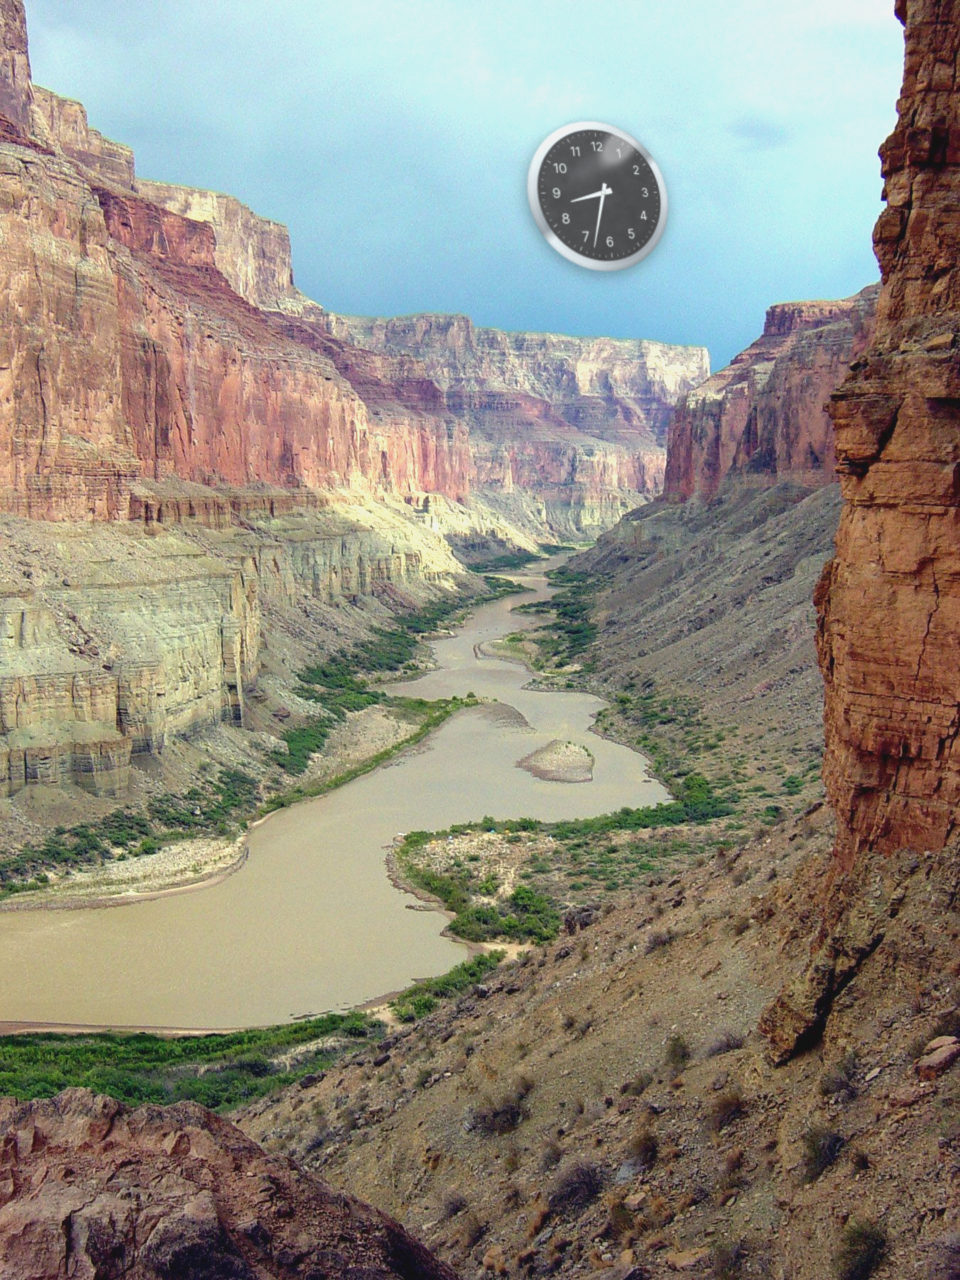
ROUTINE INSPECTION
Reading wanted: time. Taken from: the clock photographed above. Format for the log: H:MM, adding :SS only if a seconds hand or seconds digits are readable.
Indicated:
8:33
